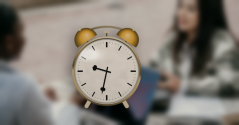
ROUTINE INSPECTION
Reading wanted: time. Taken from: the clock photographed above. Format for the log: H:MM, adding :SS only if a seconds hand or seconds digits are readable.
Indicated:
9:32
